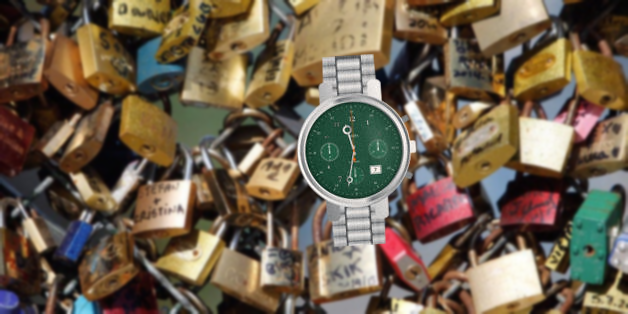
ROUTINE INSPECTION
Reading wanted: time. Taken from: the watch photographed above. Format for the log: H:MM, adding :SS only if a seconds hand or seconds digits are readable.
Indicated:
11:32
